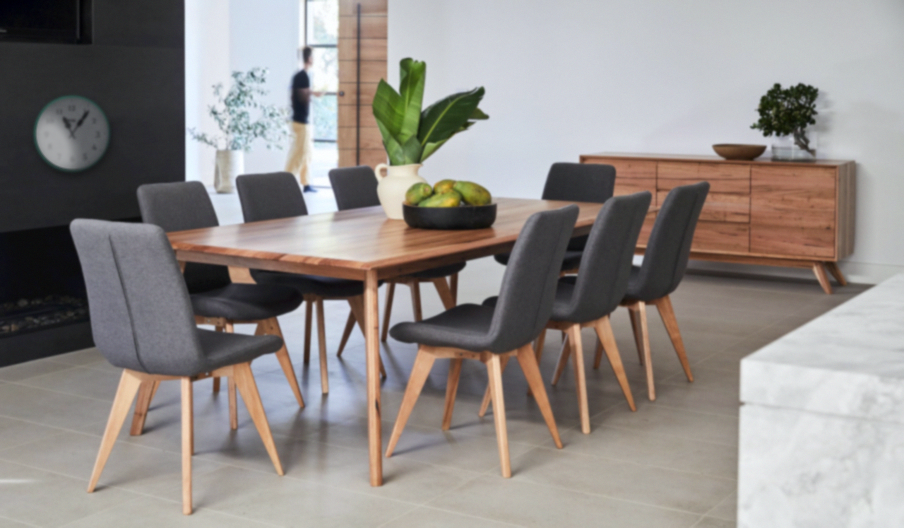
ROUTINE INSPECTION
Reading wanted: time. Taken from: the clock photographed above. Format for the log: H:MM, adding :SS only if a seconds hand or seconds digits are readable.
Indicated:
11:06
